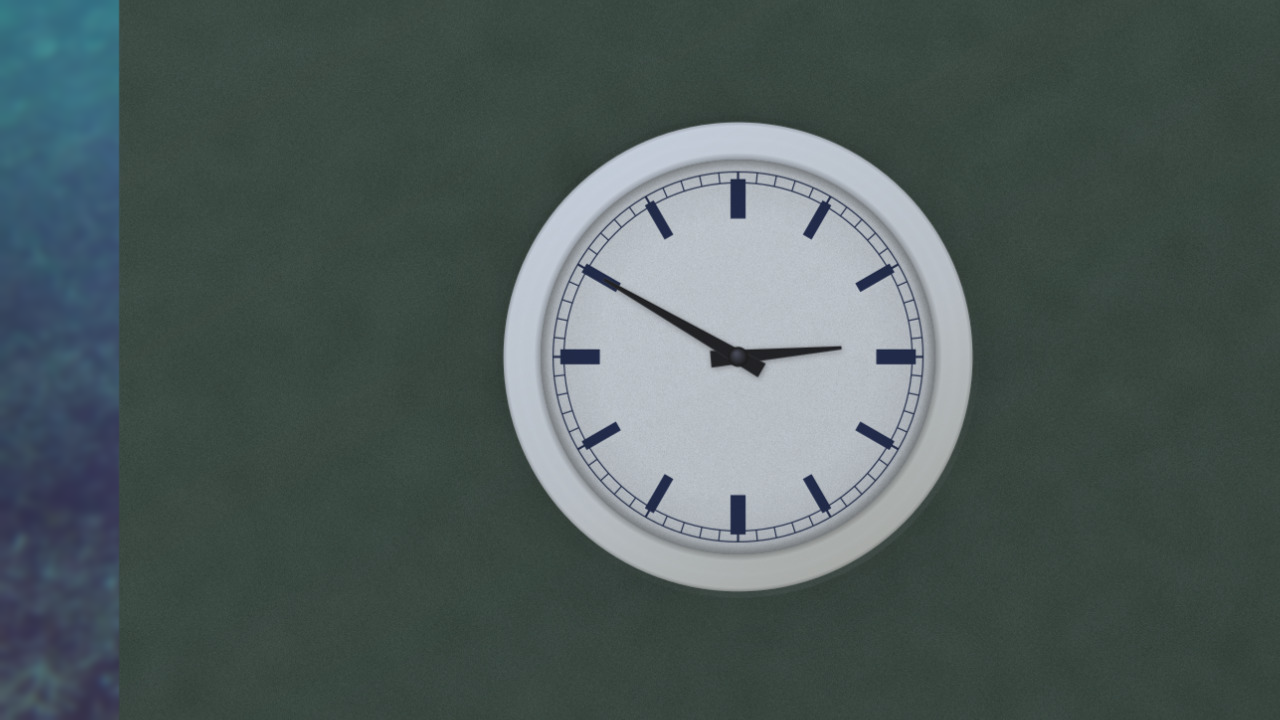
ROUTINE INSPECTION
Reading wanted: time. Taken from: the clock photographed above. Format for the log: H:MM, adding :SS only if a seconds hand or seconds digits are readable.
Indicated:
2:50
